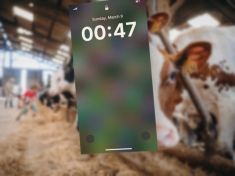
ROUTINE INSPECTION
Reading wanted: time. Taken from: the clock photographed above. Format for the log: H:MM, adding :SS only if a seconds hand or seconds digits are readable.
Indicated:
0:47
